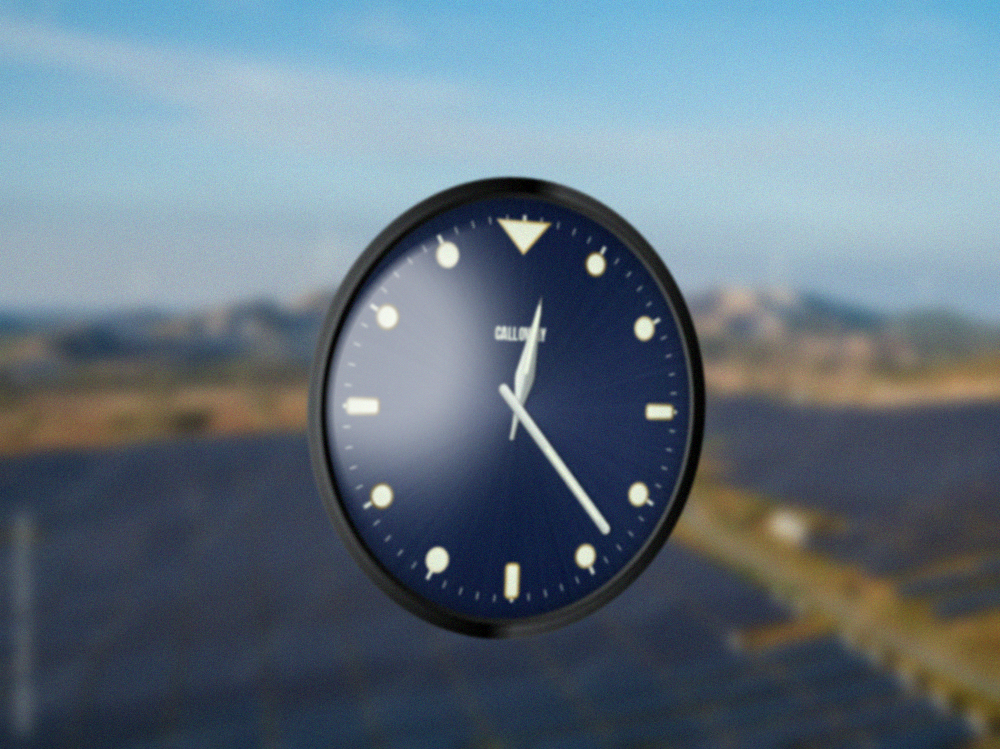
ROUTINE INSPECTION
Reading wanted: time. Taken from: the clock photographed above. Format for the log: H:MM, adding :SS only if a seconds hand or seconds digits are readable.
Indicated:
12:23
